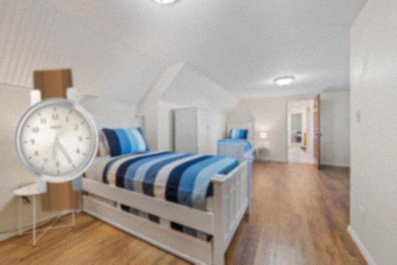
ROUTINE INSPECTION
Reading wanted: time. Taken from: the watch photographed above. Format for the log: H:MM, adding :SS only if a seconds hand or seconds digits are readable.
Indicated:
6:25
